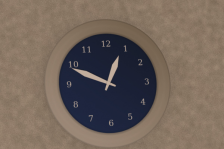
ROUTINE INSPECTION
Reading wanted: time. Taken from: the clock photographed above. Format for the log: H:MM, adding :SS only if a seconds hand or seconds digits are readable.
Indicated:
12:49
